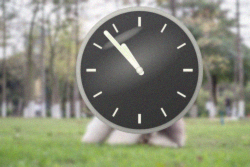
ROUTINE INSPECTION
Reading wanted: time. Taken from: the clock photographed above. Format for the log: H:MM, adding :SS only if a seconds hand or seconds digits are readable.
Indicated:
10:53
